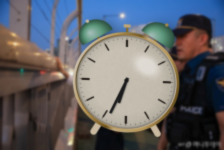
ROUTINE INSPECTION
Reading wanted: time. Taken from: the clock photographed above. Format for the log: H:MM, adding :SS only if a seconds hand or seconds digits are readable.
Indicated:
6:34
